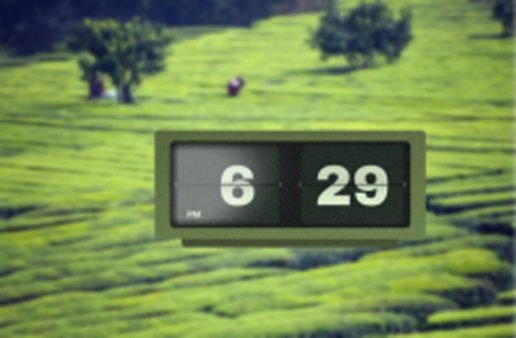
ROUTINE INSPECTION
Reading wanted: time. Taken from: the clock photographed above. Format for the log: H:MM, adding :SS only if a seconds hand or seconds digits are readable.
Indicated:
6:29
